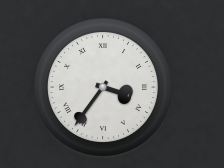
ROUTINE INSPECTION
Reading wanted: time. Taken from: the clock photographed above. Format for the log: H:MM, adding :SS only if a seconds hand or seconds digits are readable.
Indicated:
3:36
